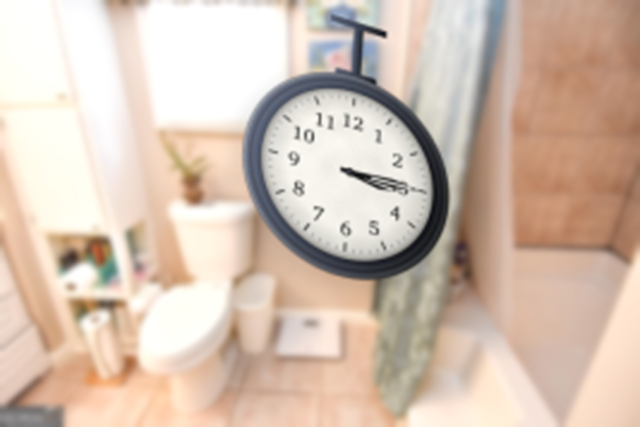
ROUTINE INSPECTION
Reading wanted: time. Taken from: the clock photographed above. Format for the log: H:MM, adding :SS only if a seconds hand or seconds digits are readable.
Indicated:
3:15
